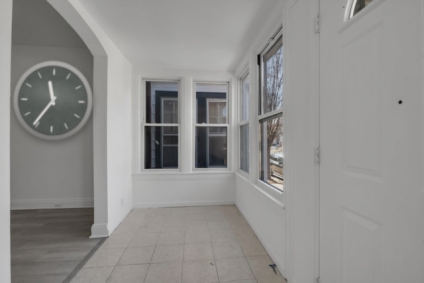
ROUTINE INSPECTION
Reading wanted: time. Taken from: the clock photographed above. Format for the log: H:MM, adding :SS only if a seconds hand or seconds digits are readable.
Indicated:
11:36
